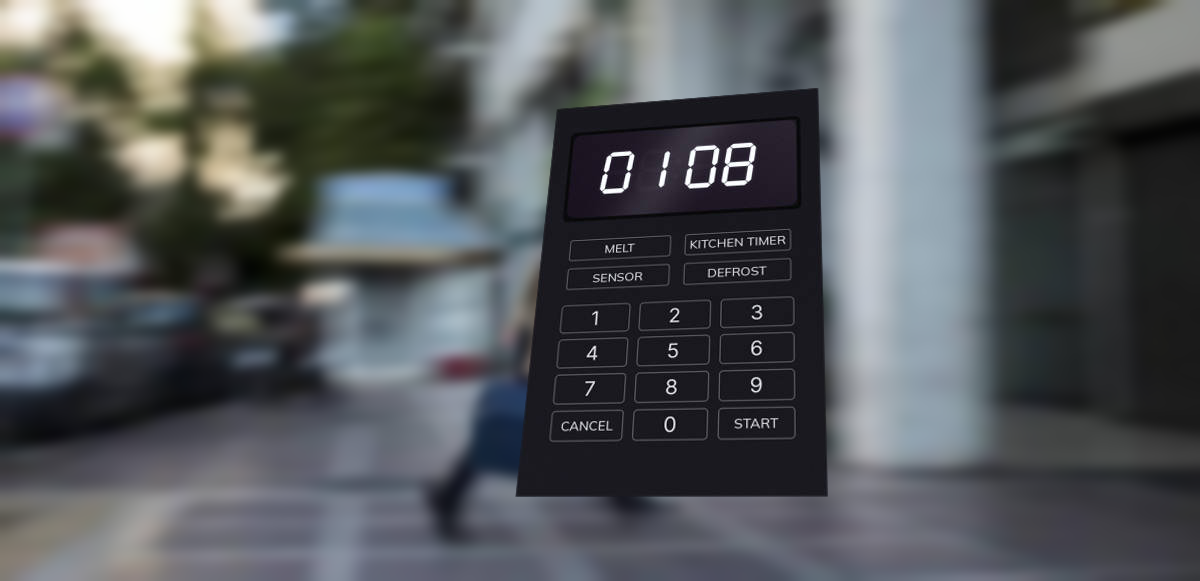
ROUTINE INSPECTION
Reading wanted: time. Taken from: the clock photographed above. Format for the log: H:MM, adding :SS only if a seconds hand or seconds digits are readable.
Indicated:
1:08
